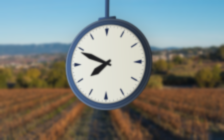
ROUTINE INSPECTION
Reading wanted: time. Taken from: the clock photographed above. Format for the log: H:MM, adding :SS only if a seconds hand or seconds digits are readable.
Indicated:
7:49
